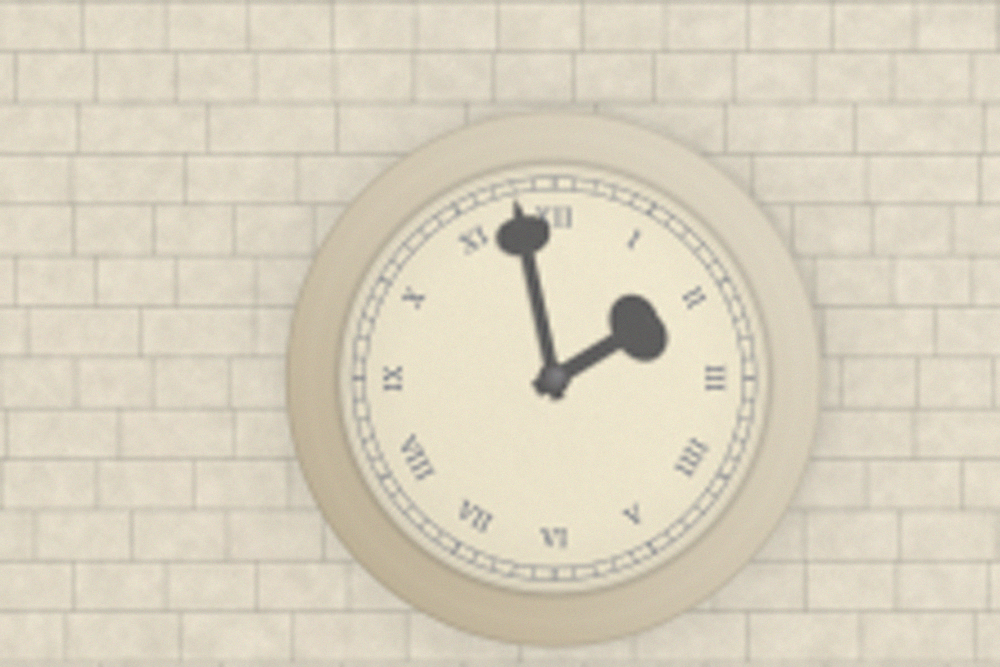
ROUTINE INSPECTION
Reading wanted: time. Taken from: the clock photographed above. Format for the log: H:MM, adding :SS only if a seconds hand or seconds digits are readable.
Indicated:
1:58
